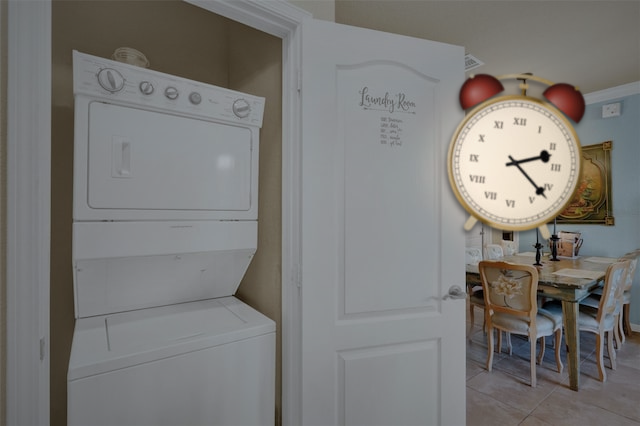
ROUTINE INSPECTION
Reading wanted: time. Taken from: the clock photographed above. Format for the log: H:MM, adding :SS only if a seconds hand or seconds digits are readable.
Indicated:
2:22
